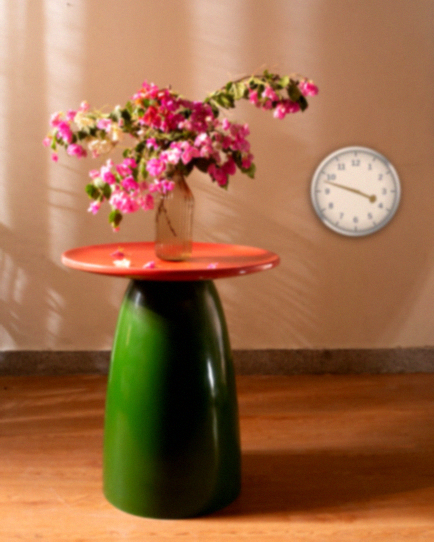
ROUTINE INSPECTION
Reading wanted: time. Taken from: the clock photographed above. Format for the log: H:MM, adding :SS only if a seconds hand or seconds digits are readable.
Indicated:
3:48
